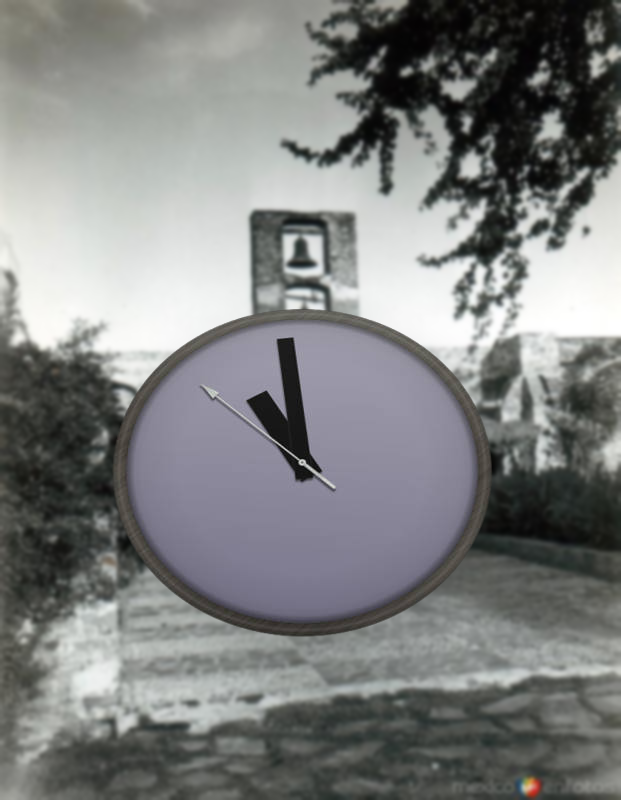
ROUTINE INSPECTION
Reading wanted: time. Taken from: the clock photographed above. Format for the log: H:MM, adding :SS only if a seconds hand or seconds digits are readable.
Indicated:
10:58:52
